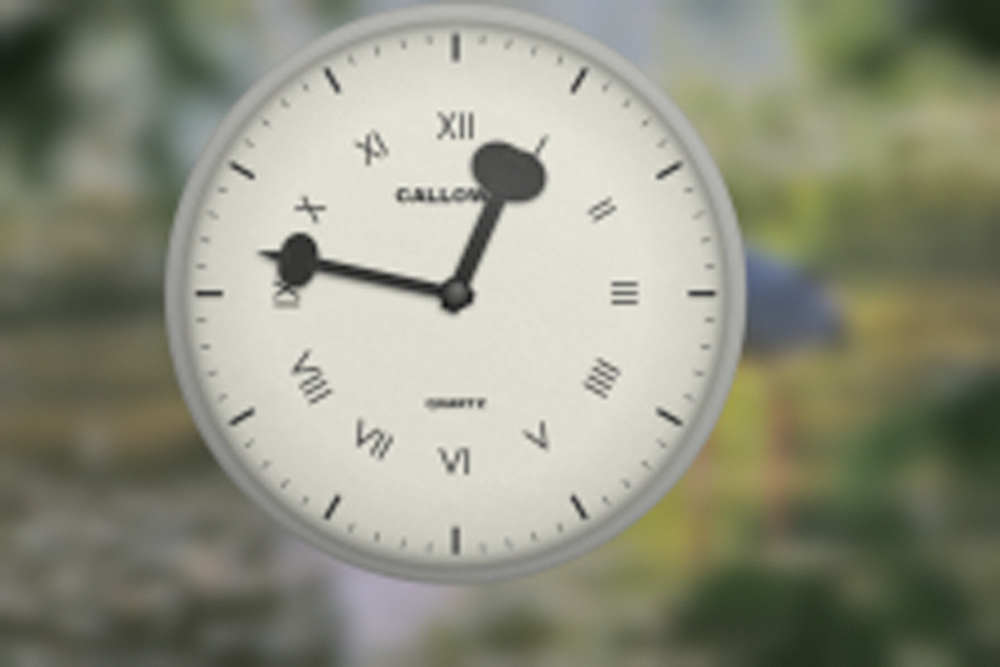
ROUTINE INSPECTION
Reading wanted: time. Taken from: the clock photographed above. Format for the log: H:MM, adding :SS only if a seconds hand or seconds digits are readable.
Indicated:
12:47
